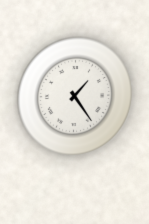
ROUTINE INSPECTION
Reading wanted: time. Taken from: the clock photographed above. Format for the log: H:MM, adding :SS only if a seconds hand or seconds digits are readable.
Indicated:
1:24
